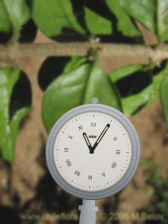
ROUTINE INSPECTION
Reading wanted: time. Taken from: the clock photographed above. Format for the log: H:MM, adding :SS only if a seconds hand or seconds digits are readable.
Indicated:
11:05
